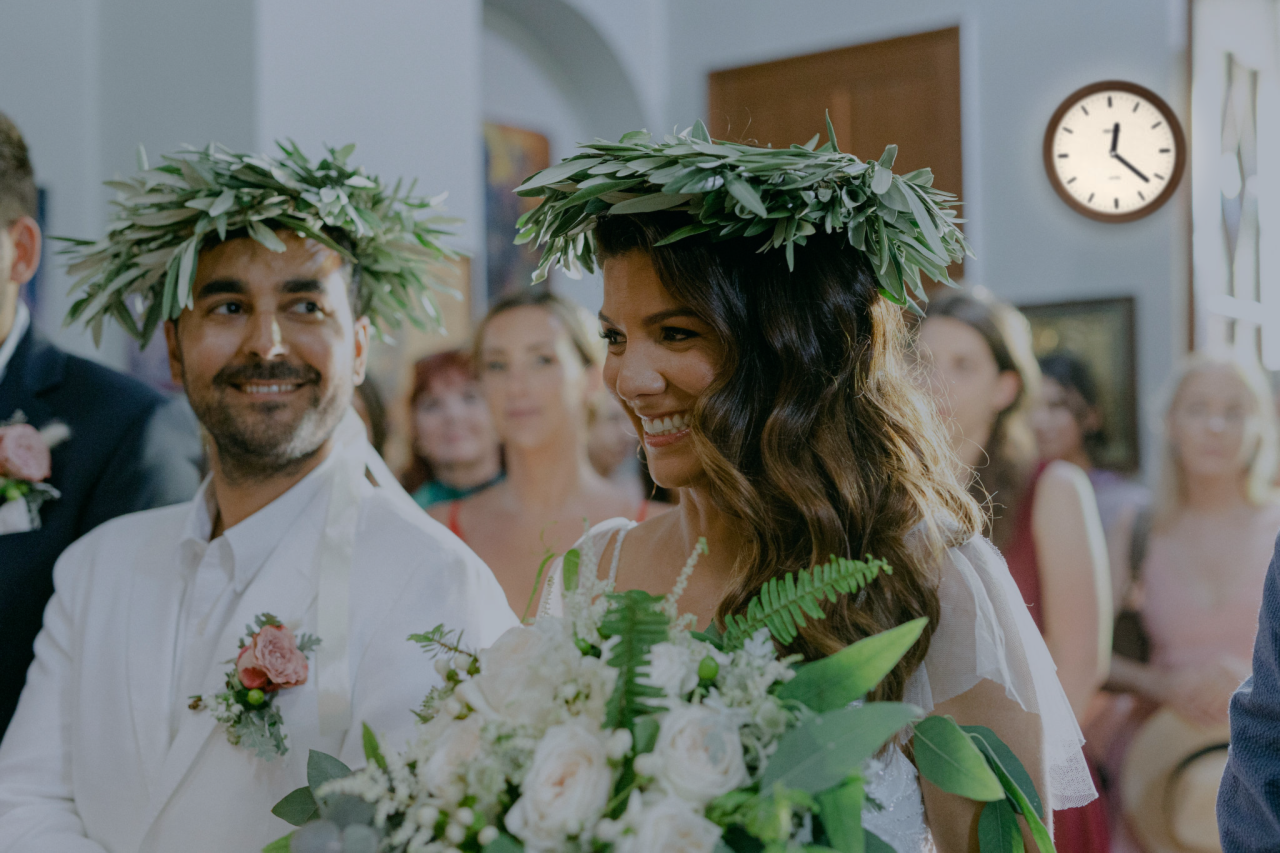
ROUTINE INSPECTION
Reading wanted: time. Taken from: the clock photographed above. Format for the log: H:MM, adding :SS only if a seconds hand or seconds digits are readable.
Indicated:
12:22
